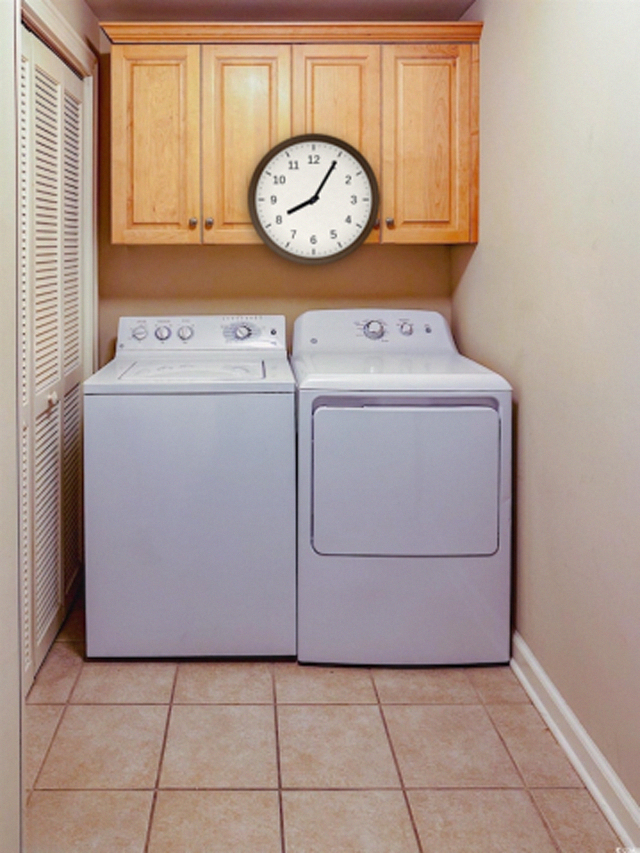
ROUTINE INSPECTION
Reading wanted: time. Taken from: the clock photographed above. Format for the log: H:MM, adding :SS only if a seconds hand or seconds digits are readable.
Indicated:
8:05
